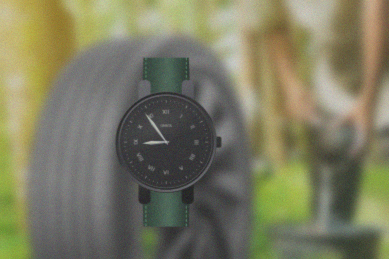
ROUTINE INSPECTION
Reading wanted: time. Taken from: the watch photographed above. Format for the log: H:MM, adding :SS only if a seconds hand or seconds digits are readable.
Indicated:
8:54
